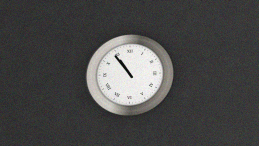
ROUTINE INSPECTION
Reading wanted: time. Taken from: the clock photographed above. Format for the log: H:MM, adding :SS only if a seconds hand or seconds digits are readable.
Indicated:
10:54
